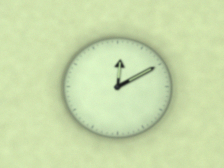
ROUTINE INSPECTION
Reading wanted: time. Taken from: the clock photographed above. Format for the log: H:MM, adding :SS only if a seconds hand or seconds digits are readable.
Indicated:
12:10
